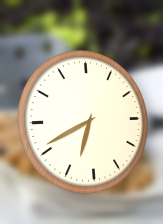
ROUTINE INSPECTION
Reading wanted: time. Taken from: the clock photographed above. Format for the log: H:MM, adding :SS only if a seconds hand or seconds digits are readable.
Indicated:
6:41
